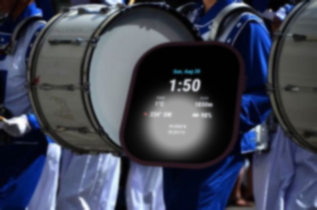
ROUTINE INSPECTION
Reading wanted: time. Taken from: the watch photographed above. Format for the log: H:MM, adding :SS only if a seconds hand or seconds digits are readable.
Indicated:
1:50
